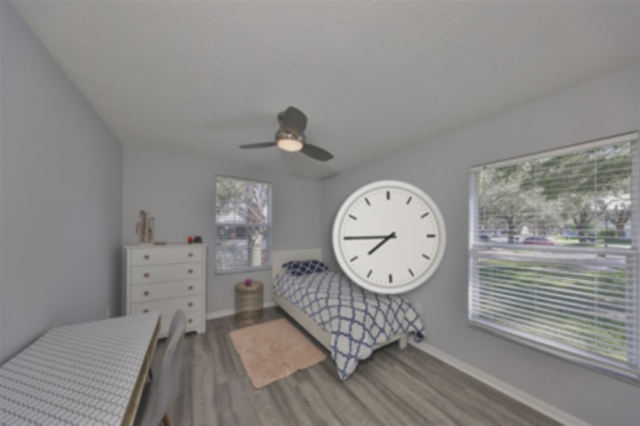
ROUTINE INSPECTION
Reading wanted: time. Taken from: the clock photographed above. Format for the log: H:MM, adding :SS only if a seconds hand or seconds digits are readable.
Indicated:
7:45
